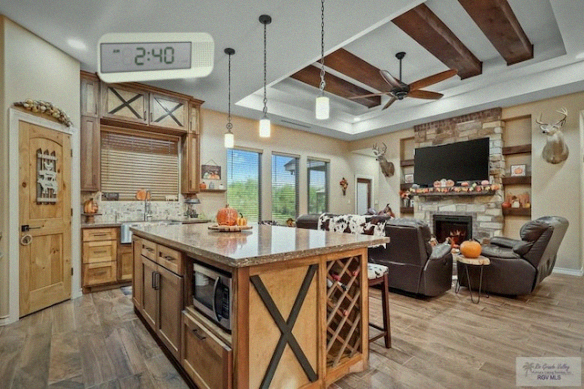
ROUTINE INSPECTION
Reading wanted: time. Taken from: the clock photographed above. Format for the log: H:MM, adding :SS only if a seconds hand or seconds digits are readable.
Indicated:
2:40
